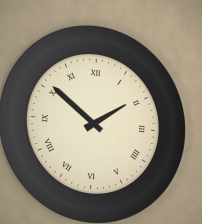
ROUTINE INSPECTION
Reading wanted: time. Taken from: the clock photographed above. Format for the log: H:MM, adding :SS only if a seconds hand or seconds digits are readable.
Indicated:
1:51
